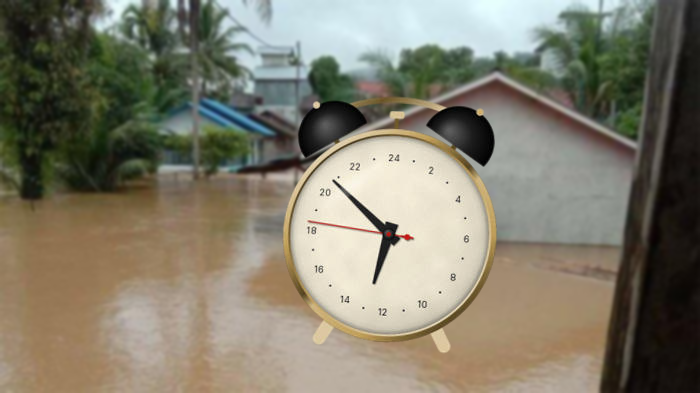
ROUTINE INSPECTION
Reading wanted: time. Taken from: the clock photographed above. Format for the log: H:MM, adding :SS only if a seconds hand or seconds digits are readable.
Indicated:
12:51:46
